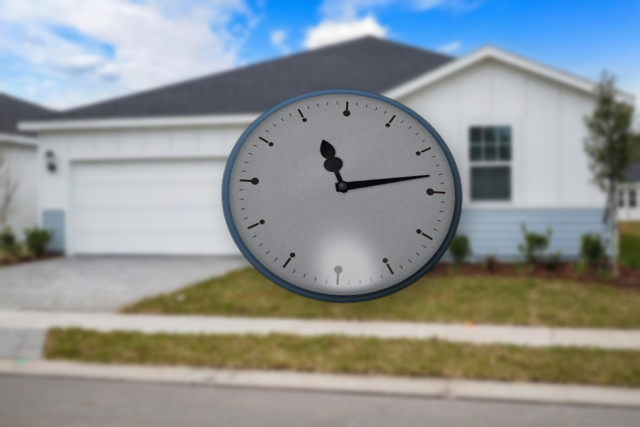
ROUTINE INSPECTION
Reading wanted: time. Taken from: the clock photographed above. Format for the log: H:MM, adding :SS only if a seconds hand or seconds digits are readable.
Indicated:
11:13
